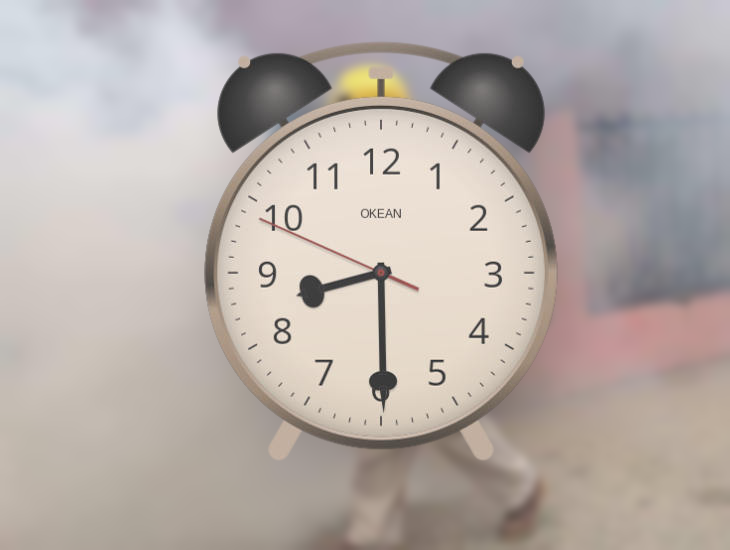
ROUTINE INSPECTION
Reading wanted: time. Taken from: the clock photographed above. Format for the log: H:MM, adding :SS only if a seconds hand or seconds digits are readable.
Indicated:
8:29:49
